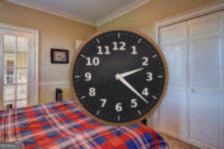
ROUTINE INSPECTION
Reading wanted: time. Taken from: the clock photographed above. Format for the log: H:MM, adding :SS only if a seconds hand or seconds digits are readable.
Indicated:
2:22
